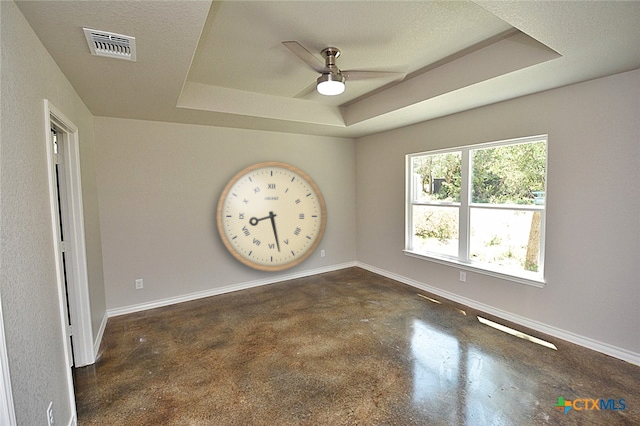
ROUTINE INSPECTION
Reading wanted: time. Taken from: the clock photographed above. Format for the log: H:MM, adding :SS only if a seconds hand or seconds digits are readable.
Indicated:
8:28
